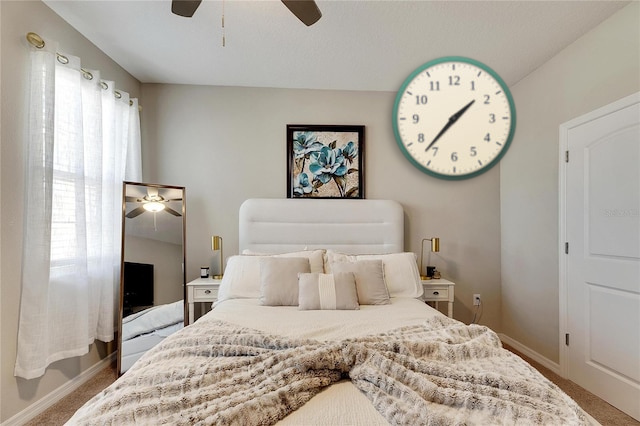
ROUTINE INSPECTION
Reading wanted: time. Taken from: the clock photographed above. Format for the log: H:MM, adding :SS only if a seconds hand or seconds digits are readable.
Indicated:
1:37
